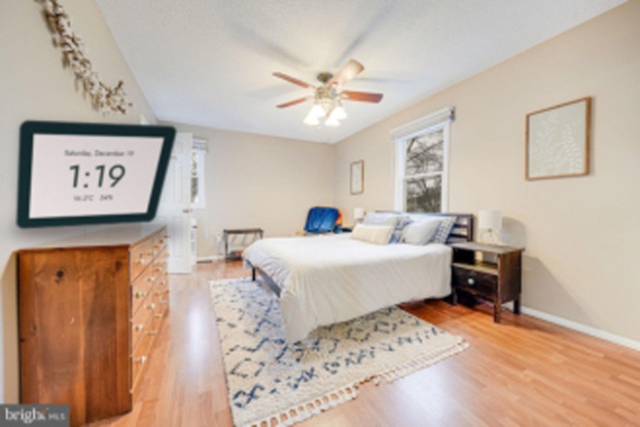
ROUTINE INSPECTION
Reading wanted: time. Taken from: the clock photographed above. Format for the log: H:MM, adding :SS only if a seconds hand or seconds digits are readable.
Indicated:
1:19
